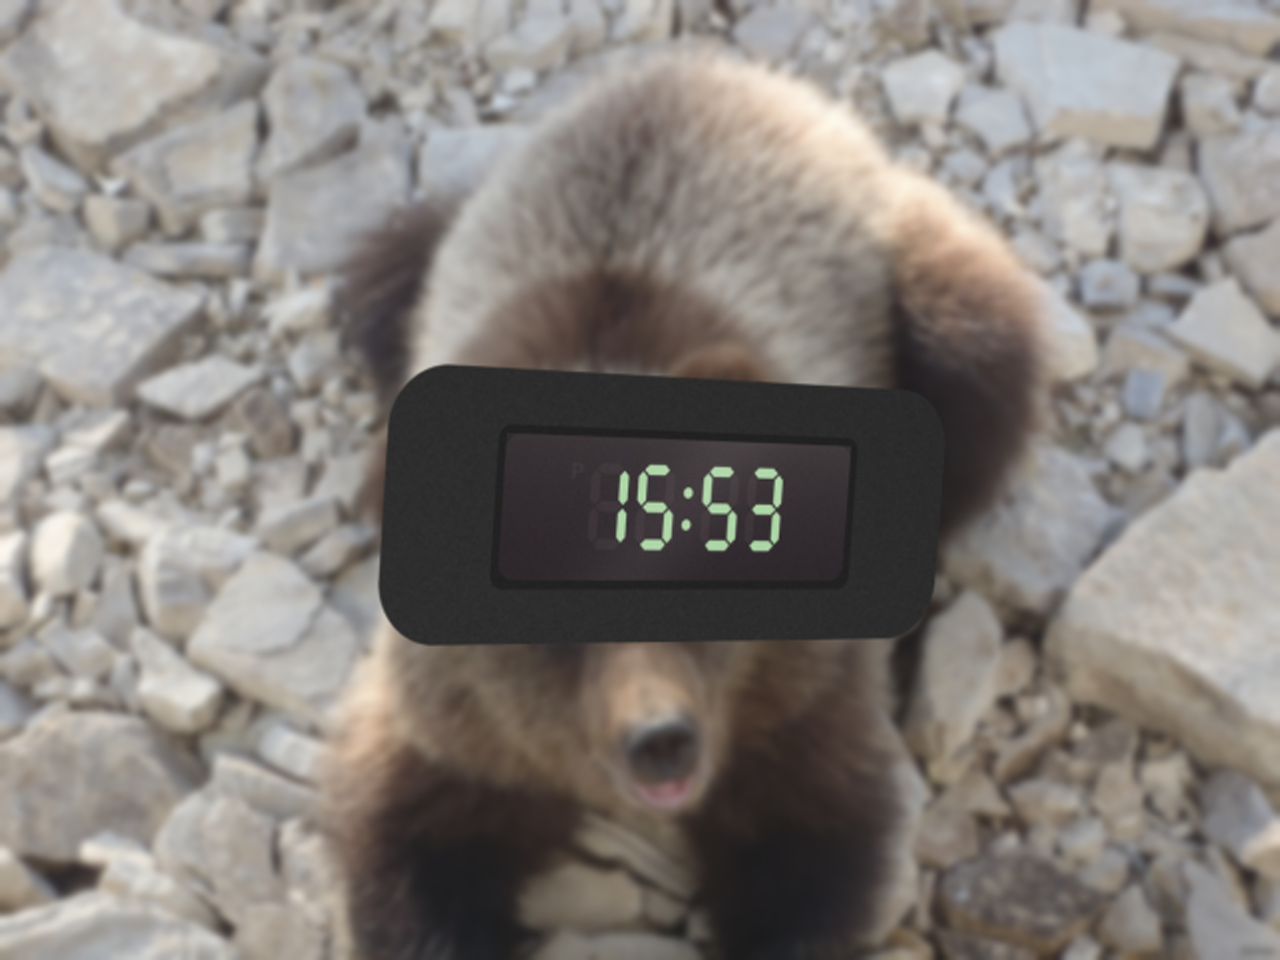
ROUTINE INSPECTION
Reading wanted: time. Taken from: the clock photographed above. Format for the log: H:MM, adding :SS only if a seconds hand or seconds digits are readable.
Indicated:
15:53
